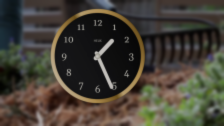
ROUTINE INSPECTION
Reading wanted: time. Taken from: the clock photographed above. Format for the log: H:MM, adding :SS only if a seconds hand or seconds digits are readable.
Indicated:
1:26
